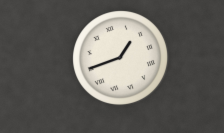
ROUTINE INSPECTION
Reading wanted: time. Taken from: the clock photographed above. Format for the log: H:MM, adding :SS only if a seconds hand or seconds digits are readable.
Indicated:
1:45
